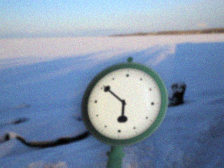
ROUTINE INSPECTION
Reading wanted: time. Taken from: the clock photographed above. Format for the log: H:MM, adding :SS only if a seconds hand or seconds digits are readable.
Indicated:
5:51
